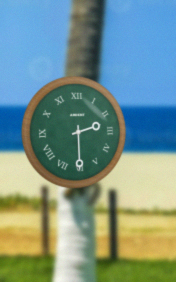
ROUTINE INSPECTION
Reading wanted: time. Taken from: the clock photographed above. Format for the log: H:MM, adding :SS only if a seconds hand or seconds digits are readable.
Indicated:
2:30
